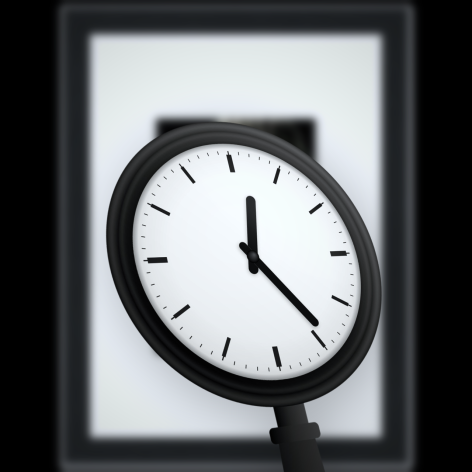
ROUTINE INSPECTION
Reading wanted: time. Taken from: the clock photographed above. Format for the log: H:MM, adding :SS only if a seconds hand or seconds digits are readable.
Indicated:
12:24
